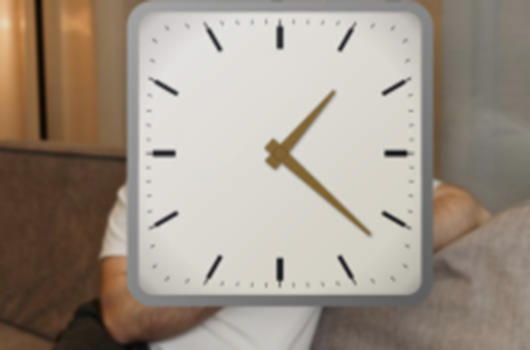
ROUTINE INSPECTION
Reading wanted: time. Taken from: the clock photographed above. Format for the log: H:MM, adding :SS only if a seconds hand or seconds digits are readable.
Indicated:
1:22
